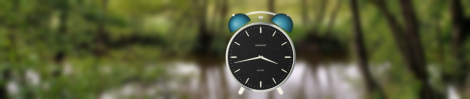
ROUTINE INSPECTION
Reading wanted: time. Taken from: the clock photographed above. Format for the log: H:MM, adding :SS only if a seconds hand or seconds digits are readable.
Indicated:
3:43
